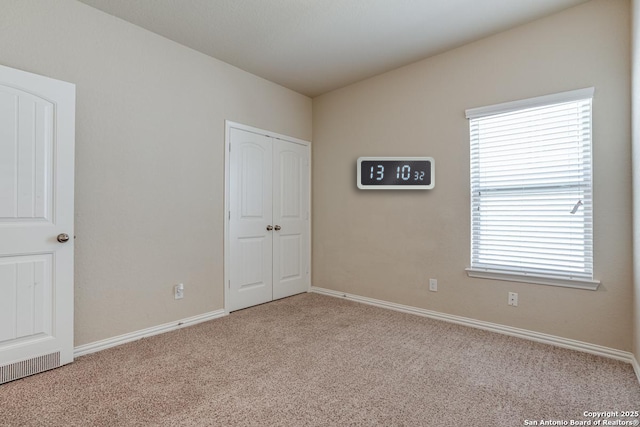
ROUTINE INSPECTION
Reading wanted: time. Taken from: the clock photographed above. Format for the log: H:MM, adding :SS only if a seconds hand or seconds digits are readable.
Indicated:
13:10:32
